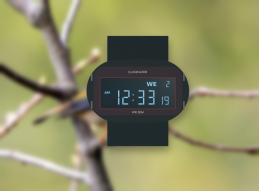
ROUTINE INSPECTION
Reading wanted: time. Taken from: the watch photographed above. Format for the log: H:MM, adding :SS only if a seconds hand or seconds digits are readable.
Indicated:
12:33:19
